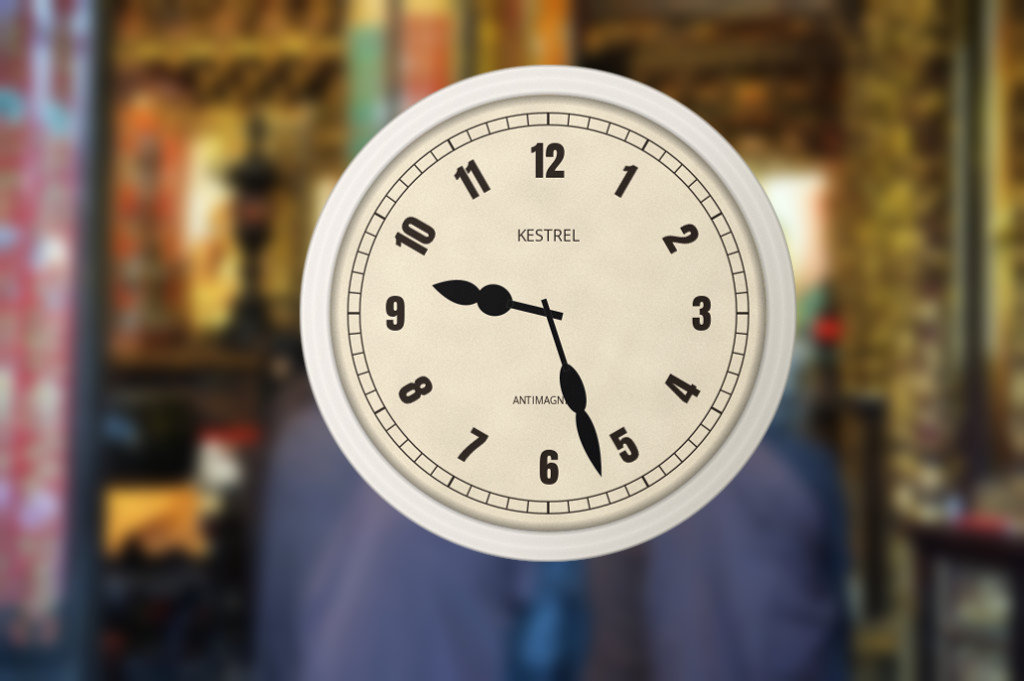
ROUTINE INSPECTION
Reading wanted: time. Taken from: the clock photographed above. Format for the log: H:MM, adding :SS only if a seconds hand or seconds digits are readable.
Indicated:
9:27
